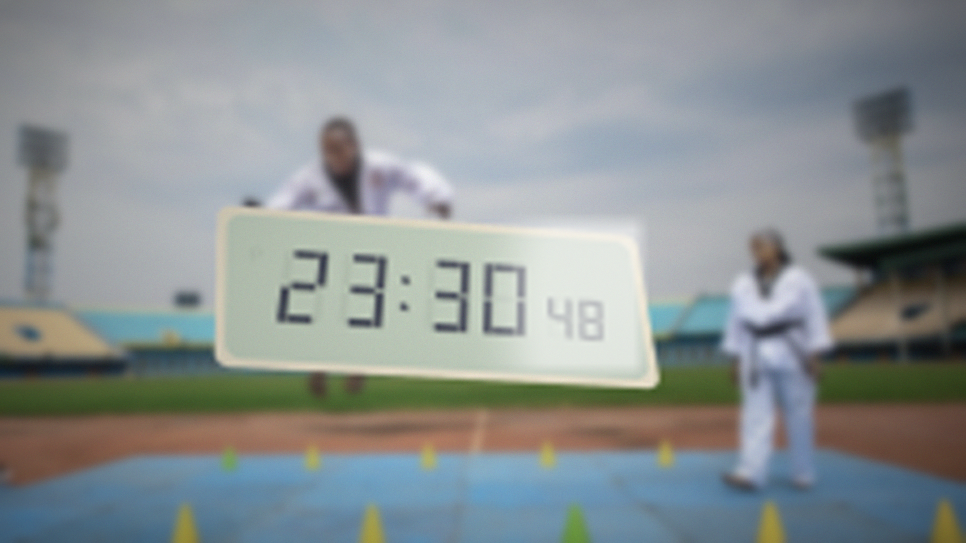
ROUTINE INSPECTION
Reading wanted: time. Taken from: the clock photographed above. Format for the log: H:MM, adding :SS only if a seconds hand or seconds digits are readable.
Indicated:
23:30:48
